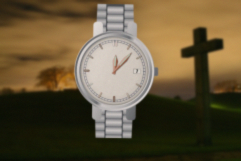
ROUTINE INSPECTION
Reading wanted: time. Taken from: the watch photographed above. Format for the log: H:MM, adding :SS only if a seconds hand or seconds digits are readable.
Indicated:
12:07
